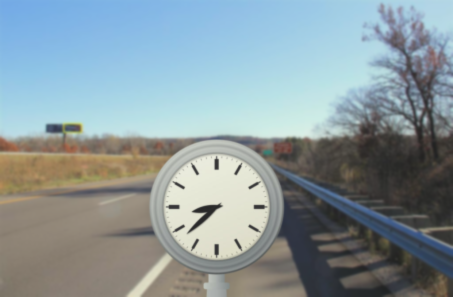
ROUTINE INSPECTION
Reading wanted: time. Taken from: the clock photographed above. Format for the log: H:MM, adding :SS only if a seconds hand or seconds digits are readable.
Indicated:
8:38
